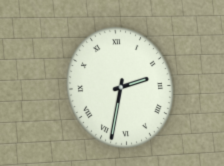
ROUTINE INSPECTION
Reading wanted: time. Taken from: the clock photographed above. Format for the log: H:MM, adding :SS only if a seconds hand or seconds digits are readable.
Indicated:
2:33
